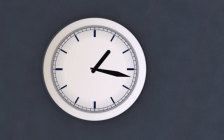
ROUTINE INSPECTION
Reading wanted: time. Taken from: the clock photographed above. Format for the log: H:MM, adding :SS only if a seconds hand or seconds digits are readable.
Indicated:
1:17
